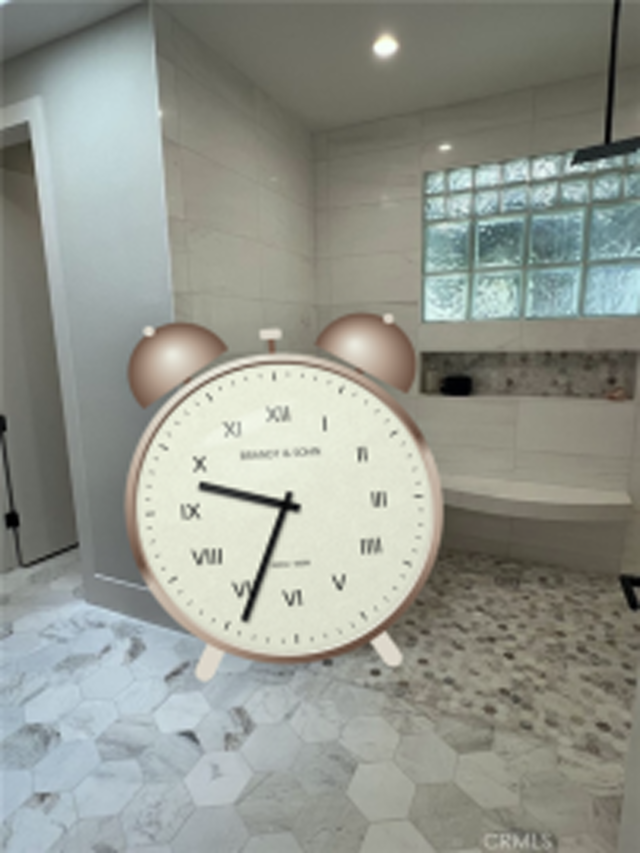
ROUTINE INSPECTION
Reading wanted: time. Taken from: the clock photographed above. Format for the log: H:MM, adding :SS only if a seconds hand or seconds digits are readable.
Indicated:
9:34
